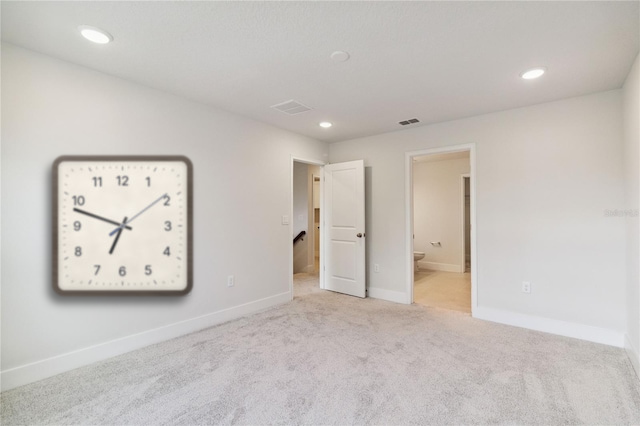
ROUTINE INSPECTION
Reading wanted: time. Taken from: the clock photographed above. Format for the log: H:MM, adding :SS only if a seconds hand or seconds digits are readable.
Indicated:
6:48:09
